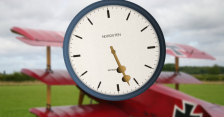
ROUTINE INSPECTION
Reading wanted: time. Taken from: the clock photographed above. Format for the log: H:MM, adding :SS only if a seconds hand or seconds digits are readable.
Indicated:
5:27
